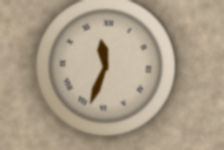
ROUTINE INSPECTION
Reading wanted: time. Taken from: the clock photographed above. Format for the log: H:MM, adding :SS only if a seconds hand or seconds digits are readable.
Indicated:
11:33
